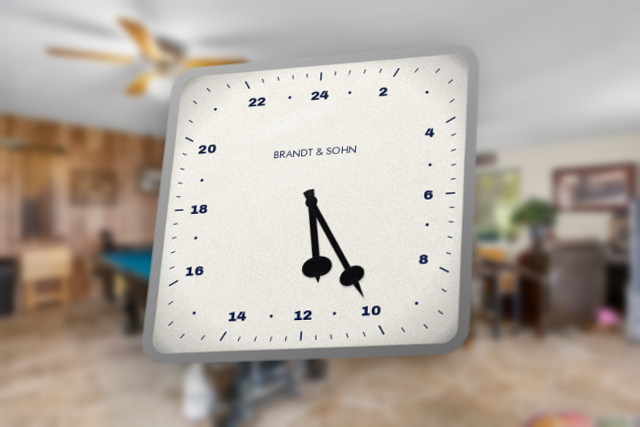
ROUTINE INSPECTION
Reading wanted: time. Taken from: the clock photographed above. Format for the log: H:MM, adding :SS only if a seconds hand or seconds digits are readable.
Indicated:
11:25
